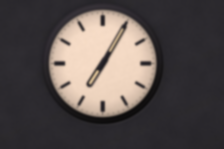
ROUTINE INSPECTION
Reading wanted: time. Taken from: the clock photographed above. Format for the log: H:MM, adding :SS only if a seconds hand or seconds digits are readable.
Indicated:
7:05
